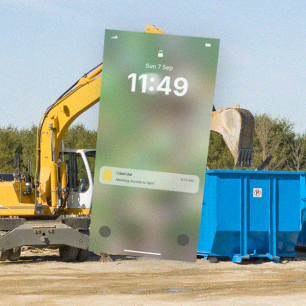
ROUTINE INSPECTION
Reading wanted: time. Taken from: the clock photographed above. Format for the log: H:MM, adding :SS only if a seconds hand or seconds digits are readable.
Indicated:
11:49
